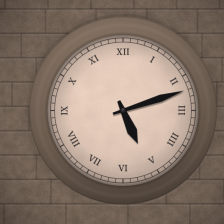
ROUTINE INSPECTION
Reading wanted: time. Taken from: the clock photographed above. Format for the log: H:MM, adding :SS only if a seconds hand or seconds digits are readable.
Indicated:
5:12
